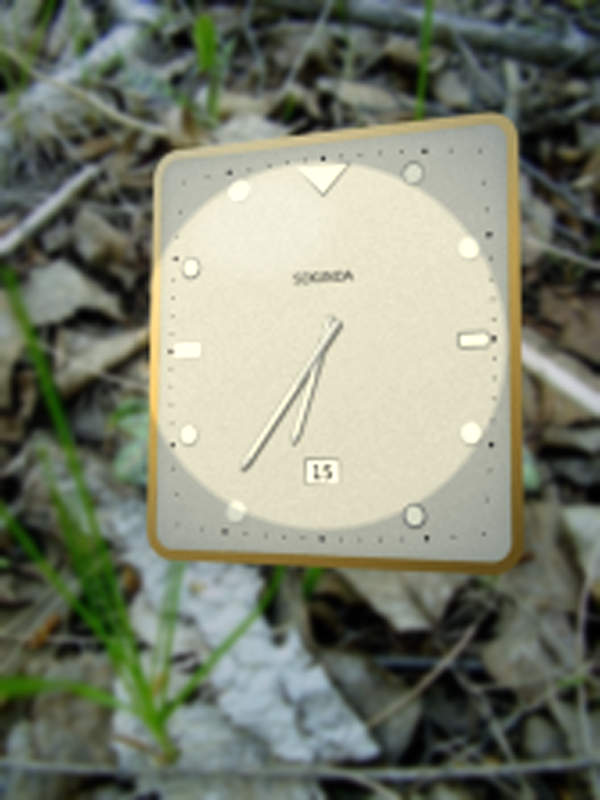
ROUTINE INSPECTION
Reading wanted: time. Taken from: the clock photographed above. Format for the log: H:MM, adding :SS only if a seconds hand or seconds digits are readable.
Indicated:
6:36
